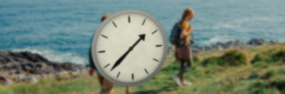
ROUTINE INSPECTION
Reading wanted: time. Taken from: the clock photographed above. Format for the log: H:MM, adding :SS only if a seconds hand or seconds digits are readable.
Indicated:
1:38
